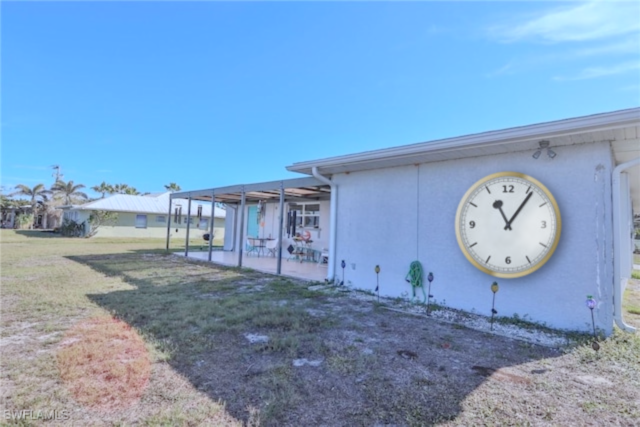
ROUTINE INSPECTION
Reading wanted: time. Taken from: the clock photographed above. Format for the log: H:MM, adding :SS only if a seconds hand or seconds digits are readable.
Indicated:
11:06
